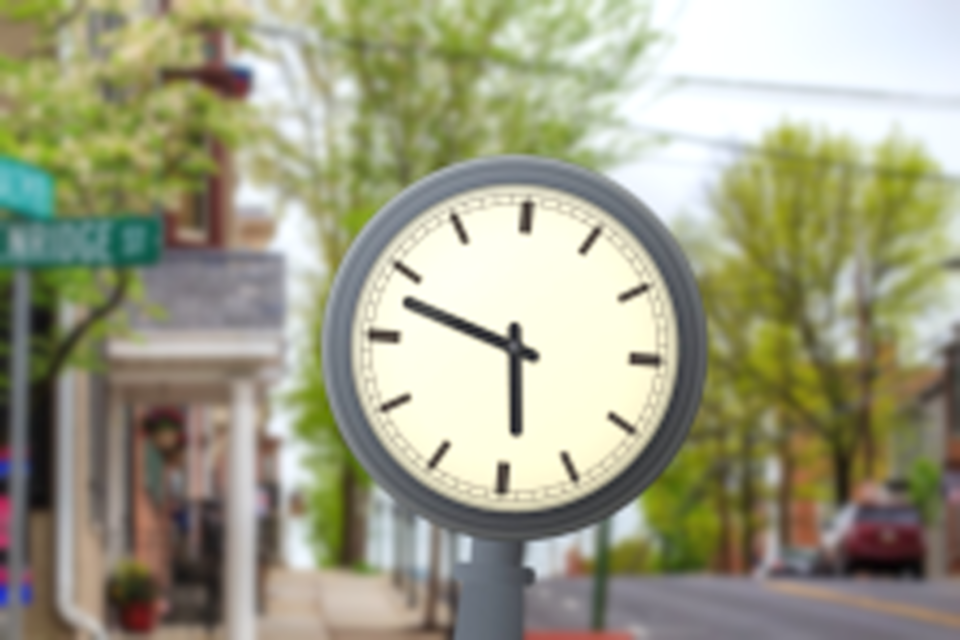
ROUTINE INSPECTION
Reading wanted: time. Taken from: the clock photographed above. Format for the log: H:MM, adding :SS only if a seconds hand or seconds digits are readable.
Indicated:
5:48
